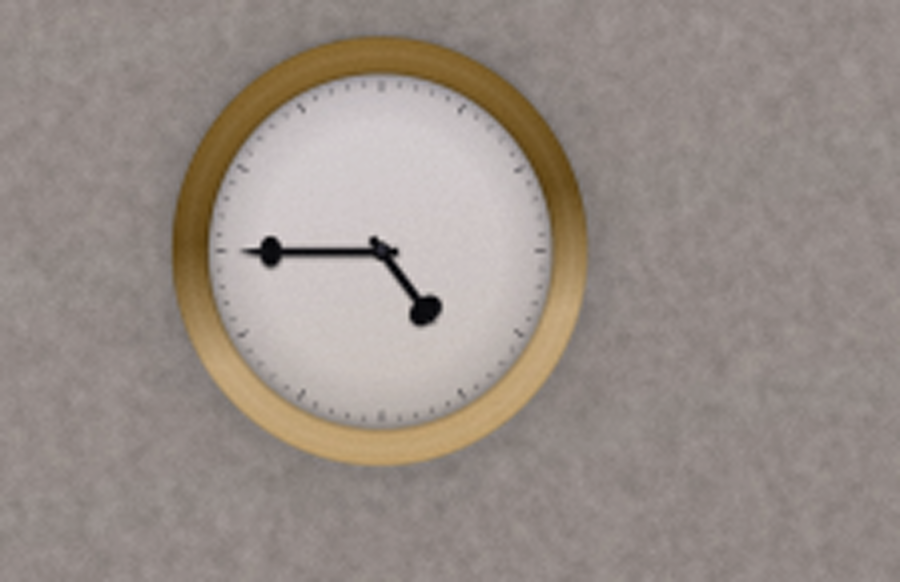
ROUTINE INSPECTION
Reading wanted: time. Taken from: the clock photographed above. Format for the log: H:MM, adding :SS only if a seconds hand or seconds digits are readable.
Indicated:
4:45
